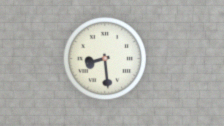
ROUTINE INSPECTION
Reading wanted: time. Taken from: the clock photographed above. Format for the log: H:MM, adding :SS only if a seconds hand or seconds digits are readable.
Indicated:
8:29
